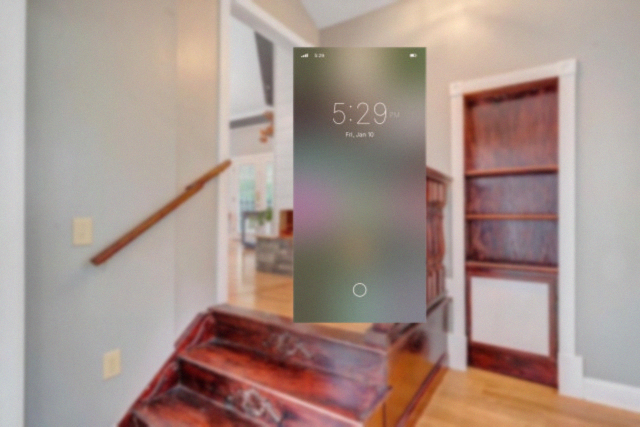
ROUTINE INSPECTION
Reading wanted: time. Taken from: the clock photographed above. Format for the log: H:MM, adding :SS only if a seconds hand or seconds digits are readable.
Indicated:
5:29
